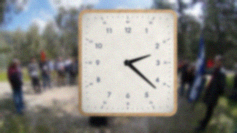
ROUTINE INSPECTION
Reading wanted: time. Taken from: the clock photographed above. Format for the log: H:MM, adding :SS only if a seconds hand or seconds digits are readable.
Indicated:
2:22
